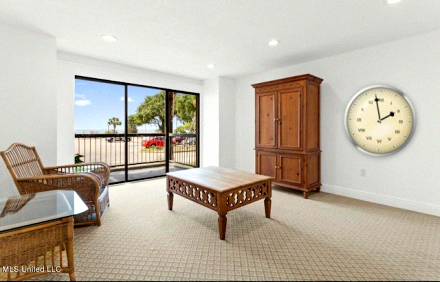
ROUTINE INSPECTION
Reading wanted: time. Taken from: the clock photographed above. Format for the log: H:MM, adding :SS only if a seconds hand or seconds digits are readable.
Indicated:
1:58
